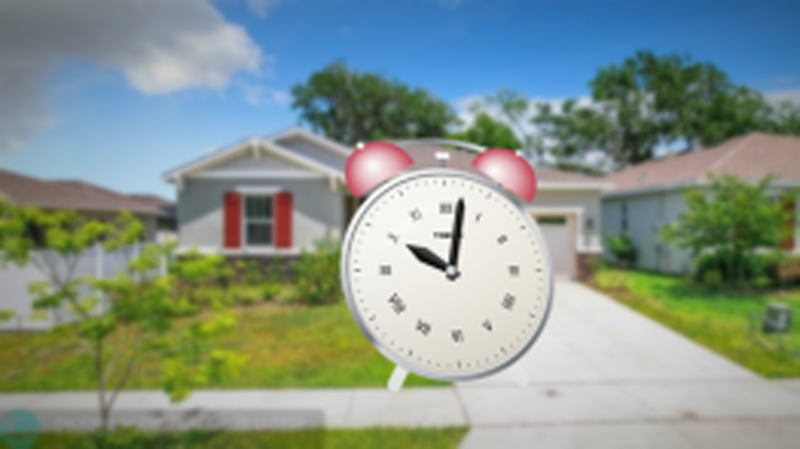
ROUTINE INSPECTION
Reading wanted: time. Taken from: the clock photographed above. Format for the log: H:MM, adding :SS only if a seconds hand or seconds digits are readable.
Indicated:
10:02
